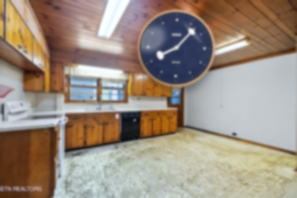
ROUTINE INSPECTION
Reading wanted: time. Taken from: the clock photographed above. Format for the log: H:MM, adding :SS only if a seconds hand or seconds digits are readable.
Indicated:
8:07
